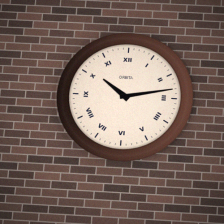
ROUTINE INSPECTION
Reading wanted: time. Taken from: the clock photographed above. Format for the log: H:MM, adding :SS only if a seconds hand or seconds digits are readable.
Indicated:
10:13
